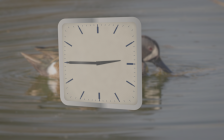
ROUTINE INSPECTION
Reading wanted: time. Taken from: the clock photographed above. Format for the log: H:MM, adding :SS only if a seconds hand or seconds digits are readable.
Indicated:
2:45
